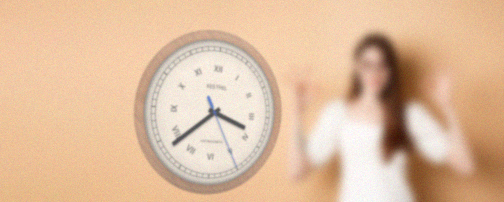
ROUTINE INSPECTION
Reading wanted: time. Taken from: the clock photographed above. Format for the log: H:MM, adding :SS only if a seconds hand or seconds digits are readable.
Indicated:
3:38:25
